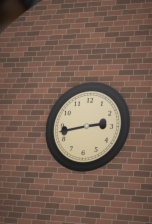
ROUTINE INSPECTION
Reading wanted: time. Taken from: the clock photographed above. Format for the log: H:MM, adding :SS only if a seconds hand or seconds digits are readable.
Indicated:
2:43
